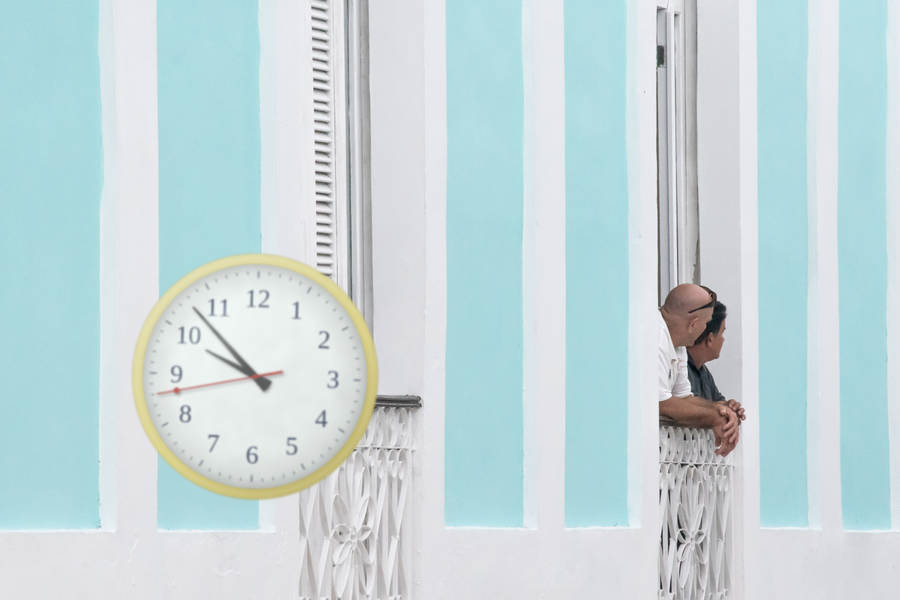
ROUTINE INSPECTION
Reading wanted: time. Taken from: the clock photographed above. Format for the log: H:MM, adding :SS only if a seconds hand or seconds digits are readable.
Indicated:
9:52:43
